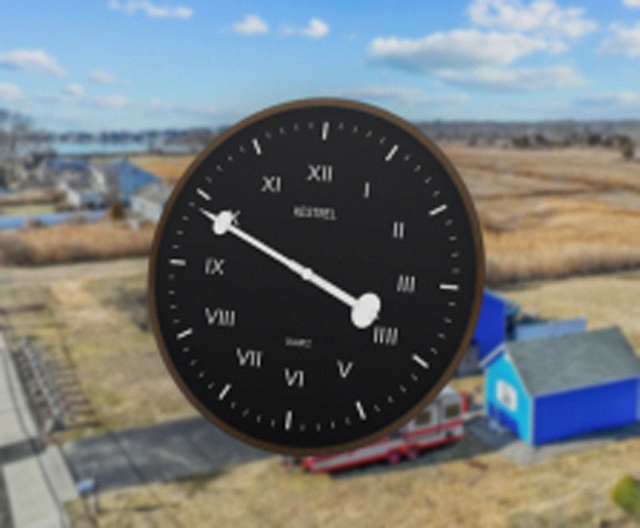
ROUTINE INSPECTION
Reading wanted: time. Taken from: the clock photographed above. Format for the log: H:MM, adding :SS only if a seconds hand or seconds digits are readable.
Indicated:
3:49
